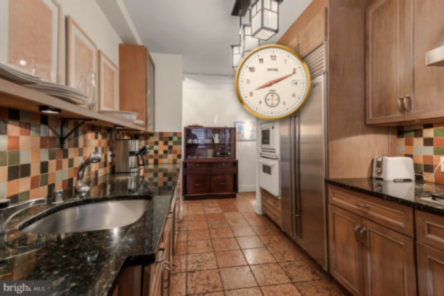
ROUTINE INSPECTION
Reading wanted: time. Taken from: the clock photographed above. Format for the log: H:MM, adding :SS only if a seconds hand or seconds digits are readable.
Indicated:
8:11
